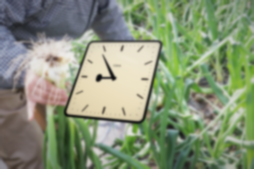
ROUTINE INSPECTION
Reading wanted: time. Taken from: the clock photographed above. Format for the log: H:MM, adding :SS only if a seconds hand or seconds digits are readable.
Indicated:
8:54
